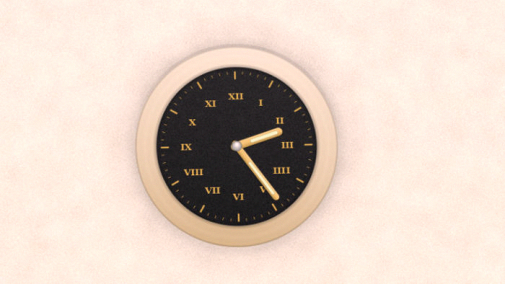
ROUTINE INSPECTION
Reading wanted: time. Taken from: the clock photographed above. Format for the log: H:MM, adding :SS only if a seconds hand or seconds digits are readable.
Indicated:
2:24
